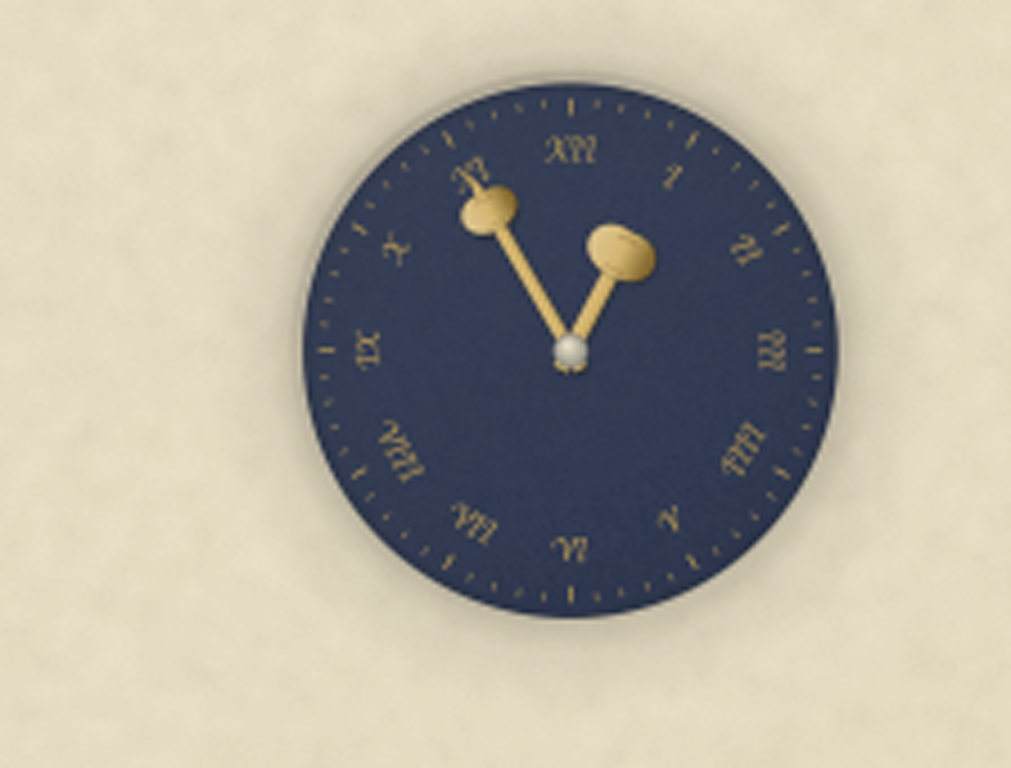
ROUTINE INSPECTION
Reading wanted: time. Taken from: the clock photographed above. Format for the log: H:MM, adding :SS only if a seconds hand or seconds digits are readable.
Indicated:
12:55
